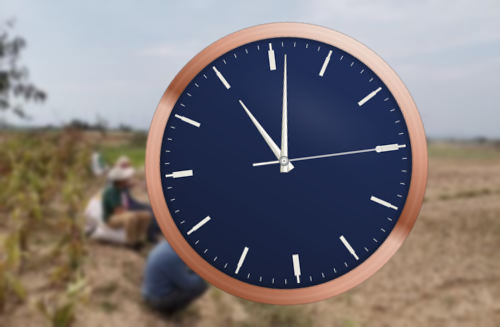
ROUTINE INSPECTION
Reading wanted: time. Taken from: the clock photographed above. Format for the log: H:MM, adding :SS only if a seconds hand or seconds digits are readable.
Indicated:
11:01:15
